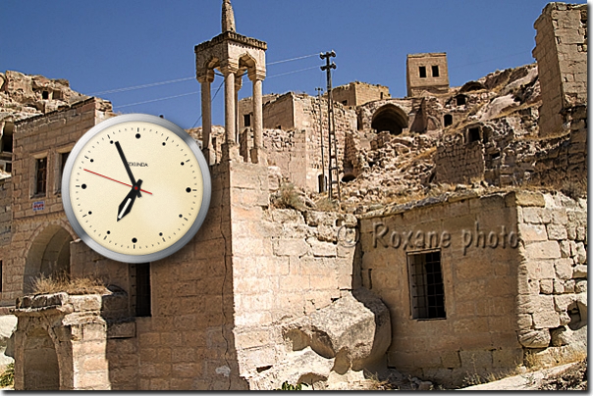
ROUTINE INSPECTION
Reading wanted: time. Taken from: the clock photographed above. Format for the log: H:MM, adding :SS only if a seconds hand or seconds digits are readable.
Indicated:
6:55:48
